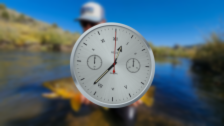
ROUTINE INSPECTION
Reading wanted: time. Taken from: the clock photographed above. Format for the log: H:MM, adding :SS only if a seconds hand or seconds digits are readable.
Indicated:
12:37
